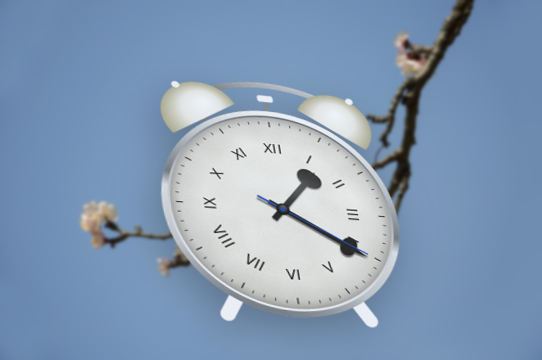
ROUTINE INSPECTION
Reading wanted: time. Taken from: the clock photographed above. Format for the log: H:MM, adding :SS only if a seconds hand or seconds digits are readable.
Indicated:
1:20:20
